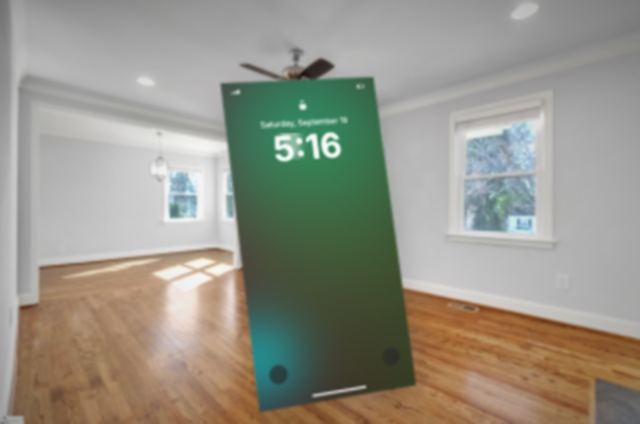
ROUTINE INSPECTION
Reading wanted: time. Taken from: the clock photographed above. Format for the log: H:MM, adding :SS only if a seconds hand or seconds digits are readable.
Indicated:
5:16
